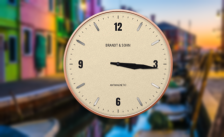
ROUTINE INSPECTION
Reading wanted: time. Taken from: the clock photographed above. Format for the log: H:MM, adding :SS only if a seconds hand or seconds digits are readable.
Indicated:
3:16
